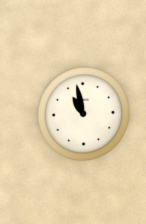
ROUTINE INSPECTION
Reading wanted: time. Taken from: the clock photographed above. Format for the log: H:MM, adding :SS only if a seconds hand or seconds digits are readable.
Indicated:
10:58
